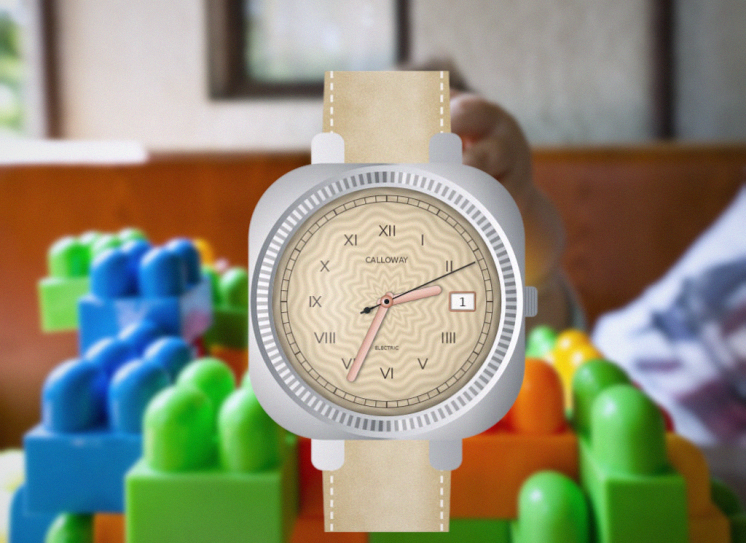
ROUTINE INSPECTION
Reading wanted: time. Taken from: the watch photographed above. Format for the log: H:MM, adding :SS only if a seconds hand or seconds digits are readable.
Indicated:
2:34:11
